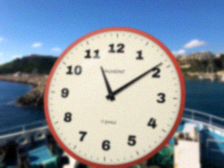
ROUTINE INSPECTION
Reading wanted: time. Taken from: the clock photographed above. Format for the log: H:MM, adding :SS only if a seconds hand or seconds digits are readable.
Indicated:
11:09
